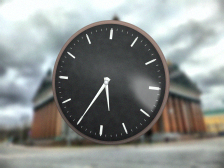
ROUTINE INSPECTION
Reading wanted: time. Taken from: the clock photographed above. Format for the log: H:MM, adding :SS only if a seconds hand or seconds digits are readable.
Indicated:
5:35
